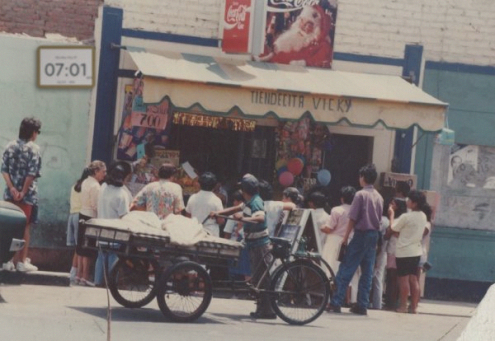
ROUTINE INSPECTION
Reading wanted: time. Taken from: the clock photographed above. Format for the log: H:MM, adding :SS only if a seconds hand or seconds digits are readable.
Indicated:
7:01
